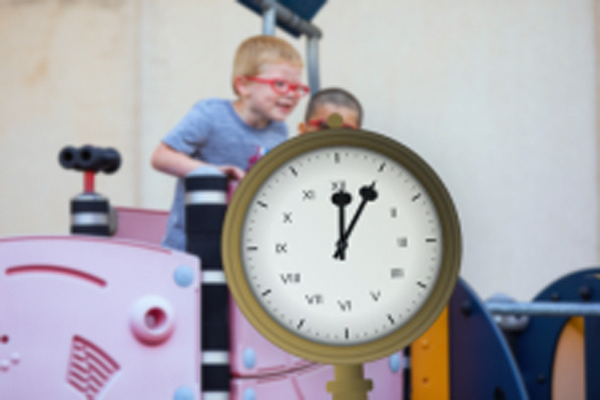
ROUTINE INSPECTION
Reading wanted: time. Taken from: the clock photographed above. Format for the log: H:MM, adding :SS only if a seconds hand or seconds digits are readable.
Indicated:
12:05
